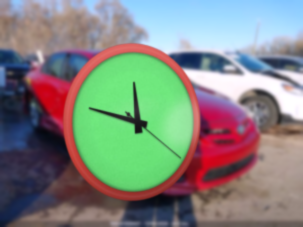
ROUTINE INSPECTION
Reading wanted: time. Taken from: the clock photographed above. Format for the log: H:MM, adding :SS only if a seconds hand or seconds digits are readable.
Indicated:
11:47:21
